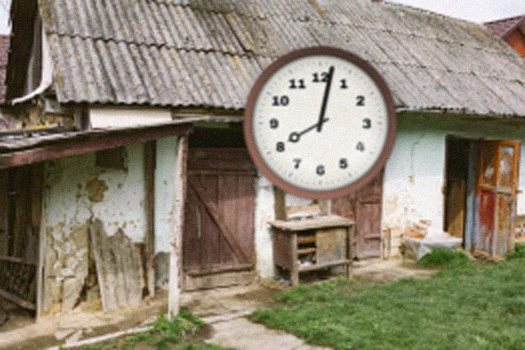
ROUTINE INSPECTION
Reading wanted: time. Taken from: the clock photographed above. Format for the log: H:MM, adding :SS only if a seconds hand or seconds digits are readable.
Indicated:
8:02
